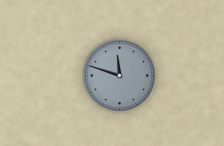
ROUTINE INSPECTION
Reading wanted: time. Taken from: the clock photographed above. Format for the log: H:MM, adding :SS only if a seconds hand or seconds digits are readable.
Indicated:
11:48
